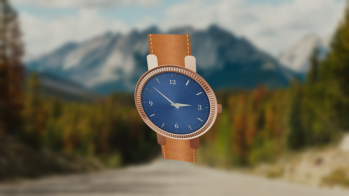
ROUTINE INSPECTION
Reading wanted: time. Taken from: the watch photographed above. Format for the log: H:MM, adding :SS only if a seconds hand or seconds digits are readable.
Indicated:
2:52
